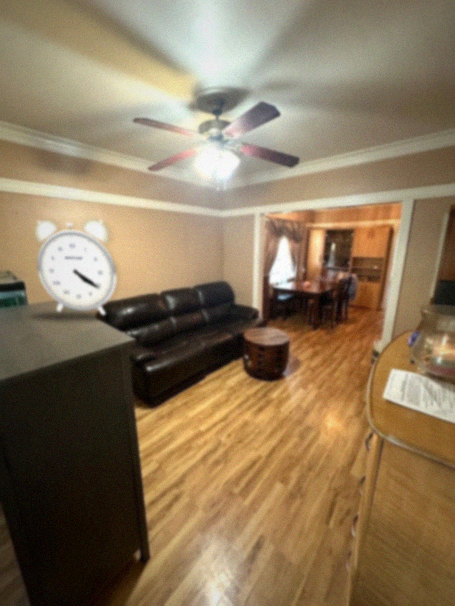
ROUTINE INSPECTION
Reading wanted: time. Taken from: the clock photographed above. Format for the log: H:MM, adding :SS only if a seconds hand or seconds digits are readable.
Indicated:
4:21
